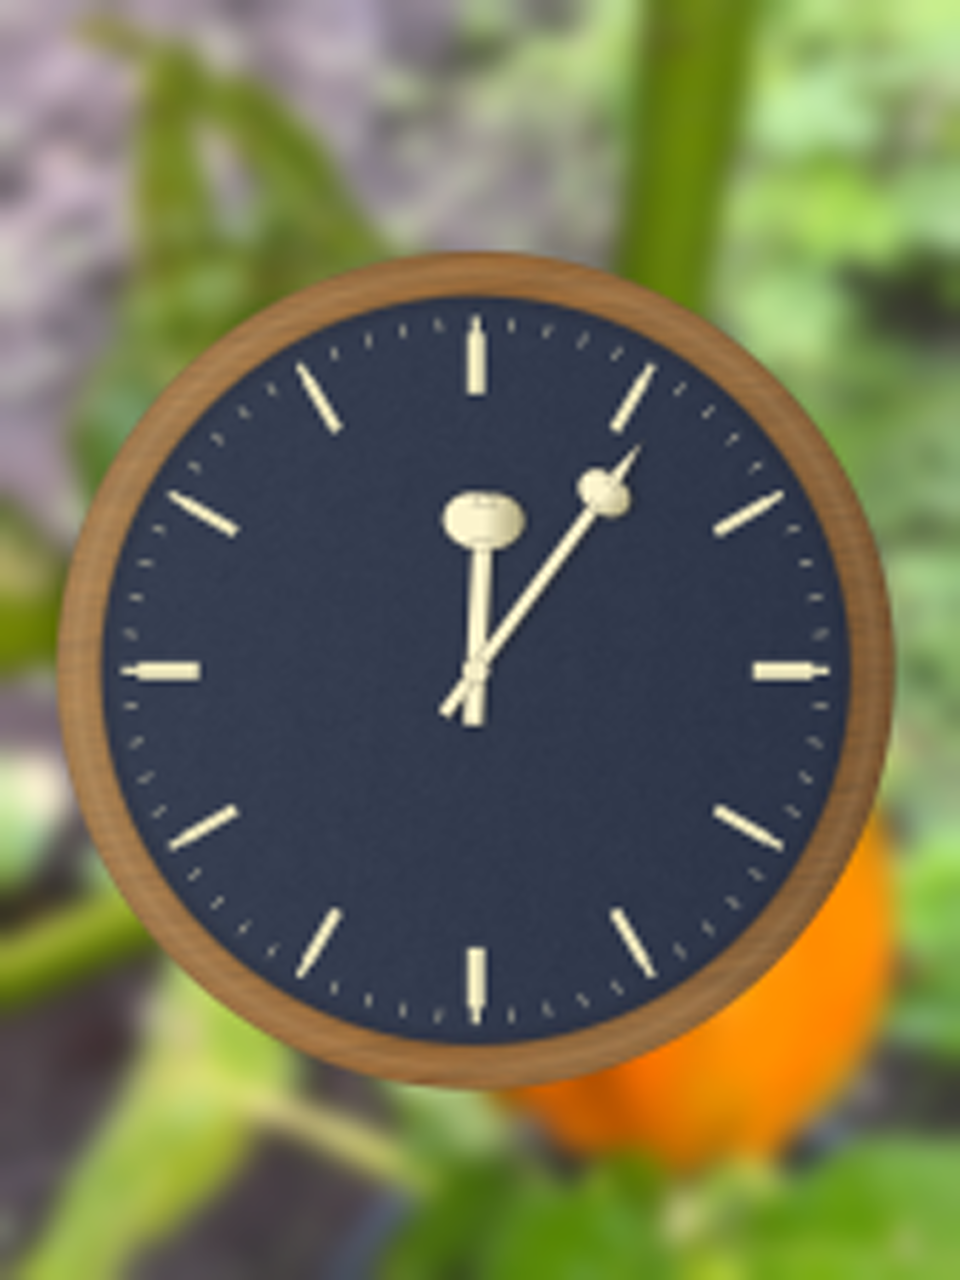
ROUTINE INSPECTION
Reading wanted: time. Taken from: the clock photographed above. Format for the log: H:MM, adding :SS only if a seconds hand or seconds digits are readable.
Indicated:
12:06
